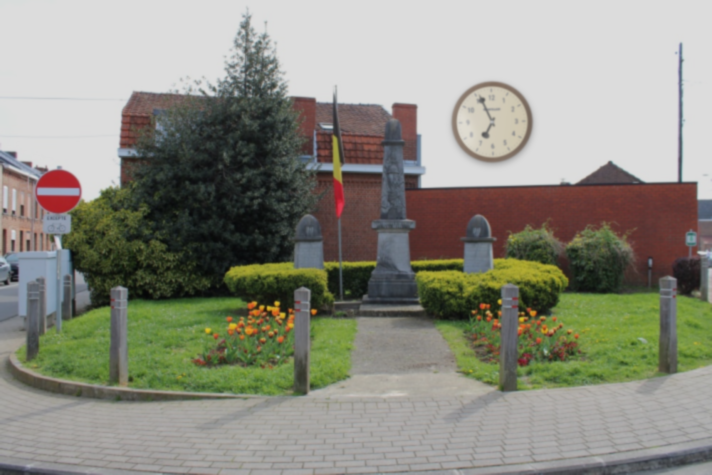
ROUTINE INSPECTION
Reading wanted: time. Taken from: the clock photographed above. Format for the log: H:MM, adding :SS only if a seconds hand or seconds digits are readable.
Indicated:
6:56
